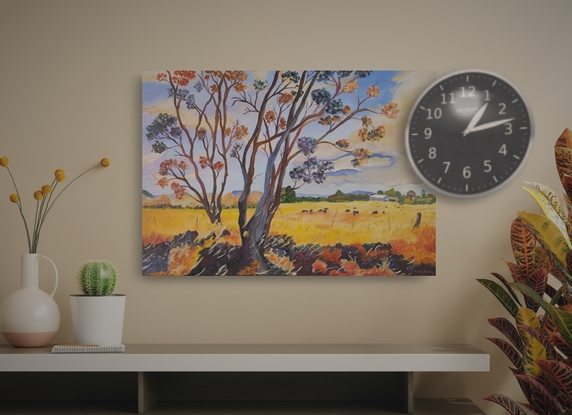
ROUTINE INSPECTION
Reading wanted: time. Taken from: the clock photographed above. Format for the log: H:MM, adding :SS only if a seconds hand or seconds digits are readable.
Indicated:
1:13
